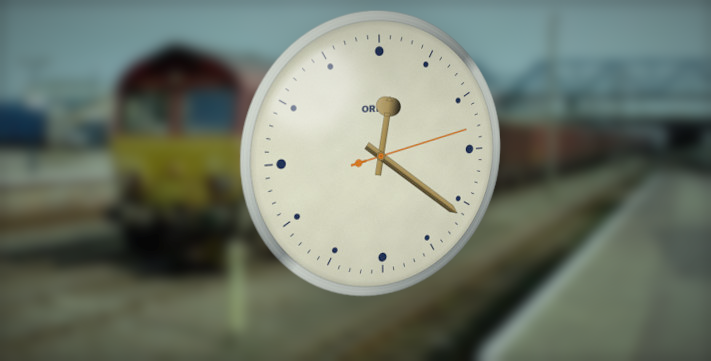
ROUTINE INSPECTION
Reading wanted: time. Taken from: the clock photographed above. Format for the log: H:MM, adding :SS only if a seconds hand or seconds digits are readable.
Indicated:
12:21:13
